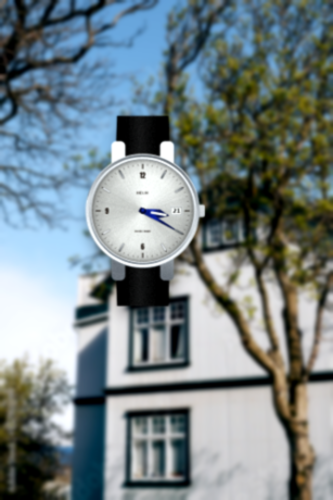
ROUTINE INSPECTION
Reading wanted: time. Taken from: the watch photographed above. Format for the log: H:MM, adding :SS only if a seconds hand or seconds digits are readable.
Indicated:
3:20
